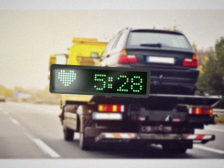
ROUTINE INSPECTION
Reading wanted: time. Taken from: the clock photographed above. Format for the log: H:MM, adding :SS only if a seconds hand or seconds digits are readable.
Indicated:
5:28
